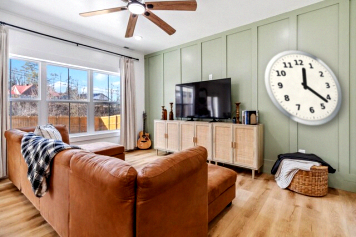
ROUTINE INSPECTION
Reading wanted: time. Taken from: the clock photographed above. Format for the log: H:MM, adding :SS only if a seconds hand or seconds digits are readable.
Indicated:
12:22
